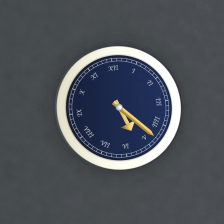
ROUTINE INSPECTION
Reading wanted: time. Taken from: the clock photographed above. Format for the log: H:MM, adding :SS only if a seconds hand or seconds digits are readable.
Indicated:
5:23
